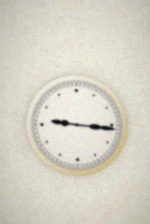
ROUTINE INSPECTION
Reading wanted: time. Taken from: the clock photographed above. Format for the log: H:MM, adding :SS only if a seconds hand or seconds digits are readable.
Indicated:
9:16
